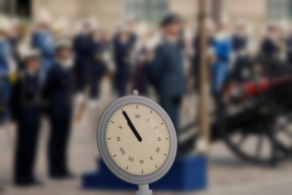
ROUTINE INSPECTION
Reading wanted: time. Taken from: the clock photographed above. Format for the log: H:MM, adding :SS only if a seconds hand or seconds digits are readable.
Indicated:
10:55
